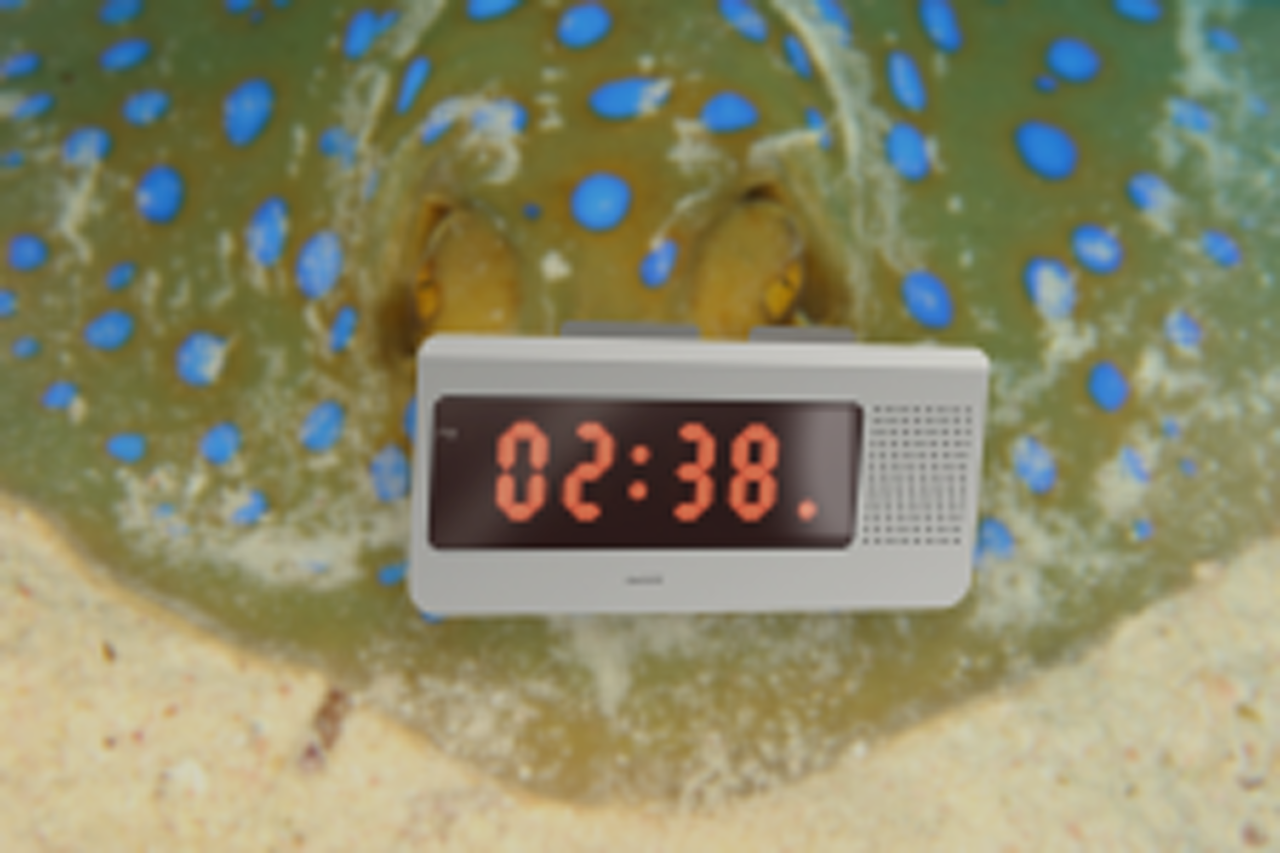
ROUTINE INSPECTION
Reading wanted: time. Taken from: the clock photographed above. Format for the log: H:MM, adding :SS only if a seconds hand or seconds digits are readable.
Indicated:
2:38
